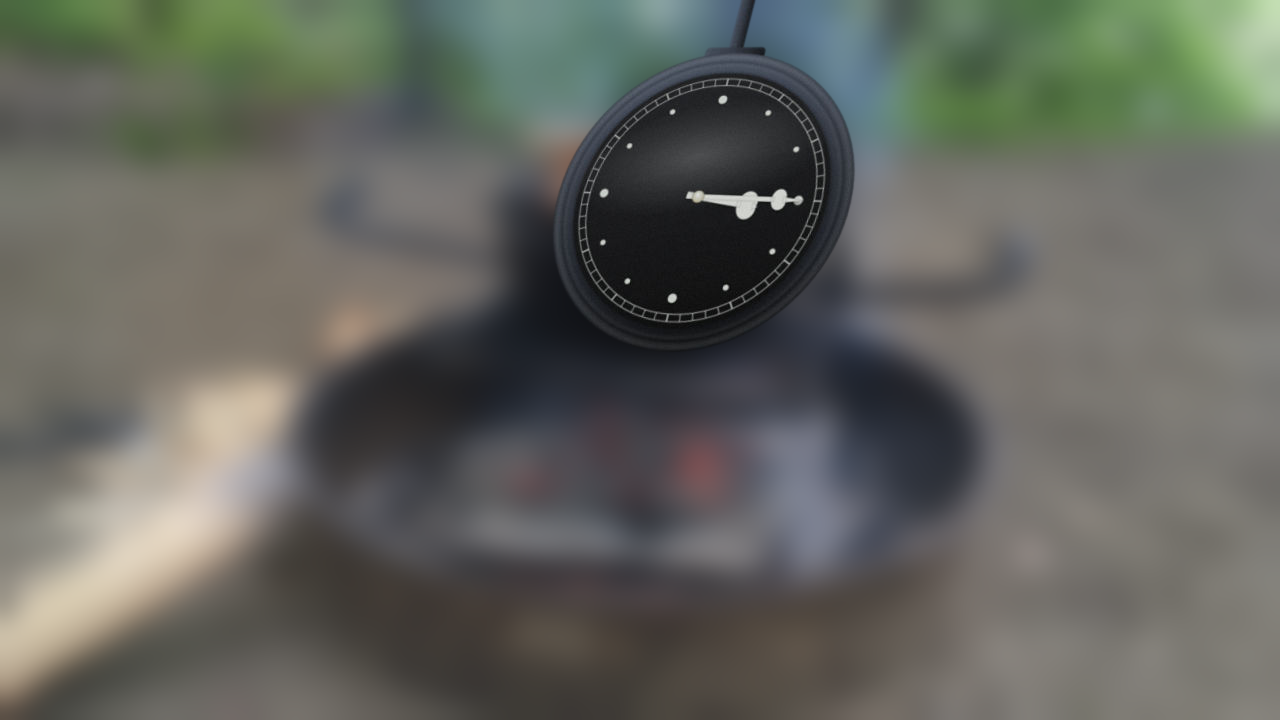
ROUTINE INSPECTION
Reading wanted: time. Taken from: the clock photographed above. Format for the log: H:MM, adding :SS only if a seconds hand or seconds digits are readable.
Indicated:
3:15
